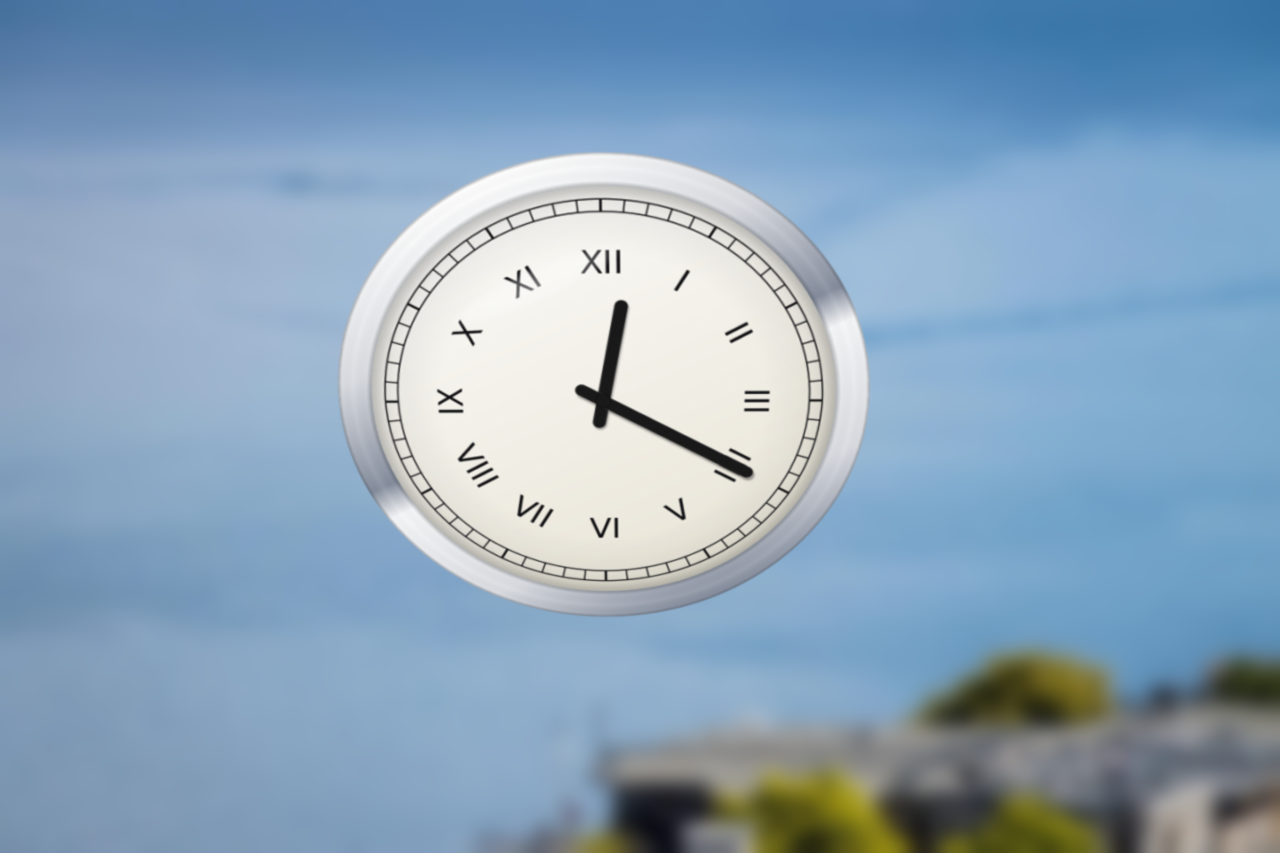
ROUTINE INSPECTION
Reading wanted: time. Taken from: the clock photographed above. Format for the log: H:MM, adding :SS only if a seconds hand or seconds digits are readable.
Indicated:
12:20
